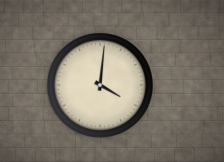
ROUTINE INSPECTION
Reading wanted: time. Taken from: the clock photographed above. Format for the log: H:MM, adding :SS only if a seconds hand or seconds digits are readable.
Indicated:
4:01
